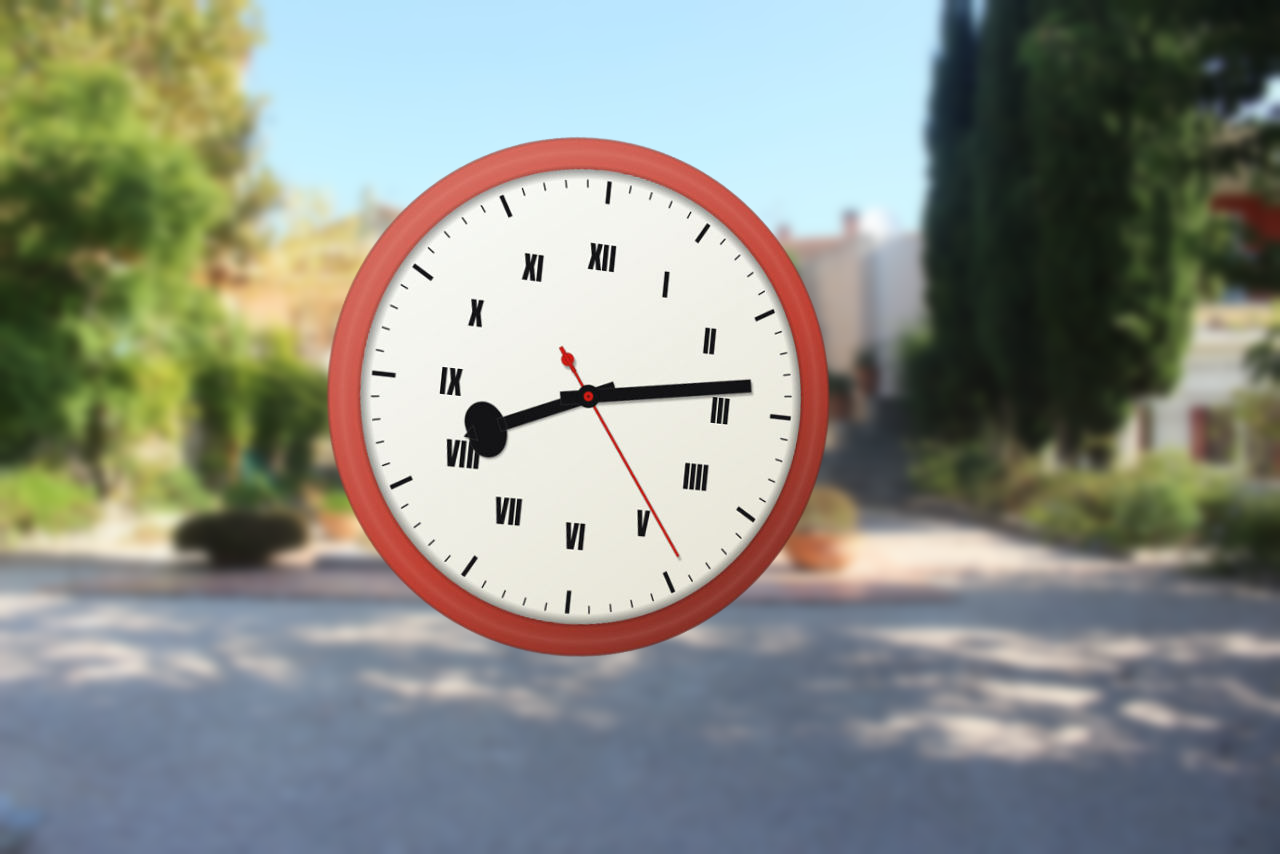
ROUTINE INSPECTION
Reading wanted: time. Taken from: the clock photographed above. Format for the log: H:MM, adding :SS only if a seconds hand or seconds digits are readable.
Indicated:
8:13:24
